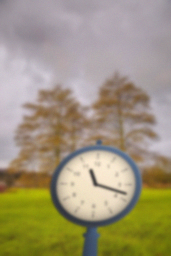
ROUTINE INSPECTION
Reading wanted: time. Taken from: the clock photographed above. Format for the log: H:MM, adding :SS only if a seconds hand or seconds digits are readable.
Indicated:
11:18
